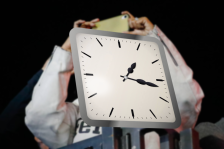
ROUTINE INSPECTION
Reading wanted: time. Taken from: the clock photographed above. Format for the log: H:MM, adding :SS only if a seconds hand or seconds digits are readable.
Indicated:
1:17
